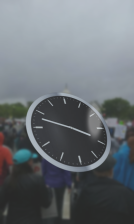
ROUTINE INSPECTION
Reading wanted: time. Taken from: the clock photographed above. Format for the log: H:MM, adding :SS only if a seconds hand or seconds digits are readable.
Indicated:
3:48
